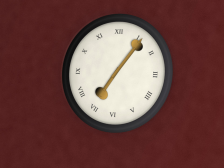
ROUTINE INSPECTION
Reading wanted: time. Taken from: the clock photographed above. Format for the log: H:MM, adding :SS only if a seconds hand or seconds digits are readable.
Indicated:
7:06
